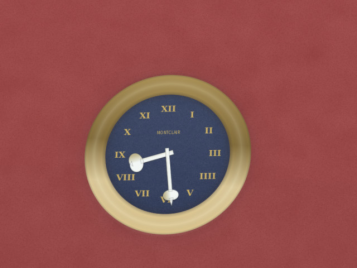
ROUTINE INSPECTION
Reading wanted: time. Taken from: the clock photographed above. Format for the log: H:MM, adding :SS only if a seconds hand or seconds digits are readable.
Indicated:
8:29
